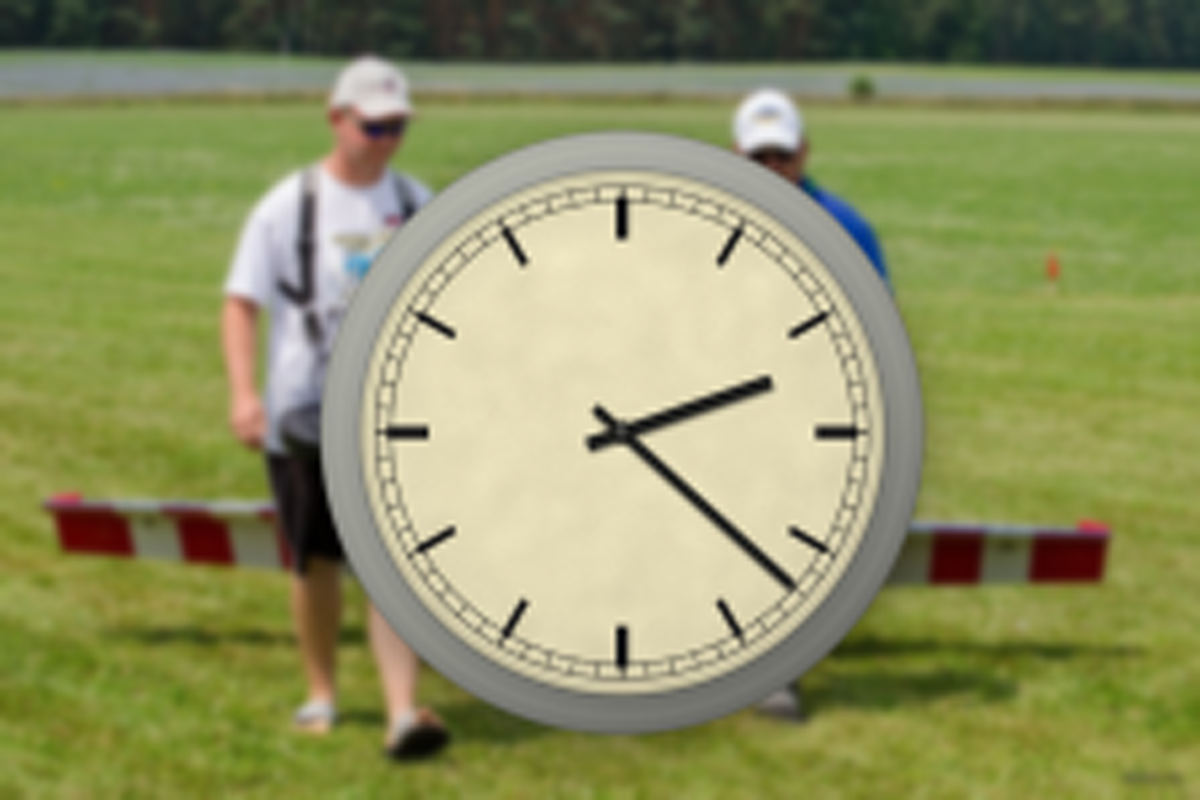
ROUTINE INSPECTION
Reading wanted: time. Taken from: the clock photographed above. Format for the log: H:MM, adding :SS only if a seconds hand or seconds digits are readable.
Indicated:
2:22
